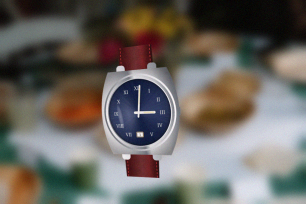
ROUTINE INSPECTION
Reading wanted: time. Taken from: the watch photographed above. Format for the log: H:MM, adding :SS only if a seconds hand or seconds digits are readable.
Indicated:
3:01
